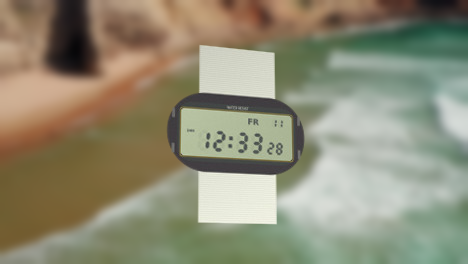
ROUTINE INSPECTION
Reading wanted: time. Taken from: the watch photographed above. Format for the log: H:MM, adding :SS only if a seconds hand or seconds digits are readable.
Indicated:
12:33:28
